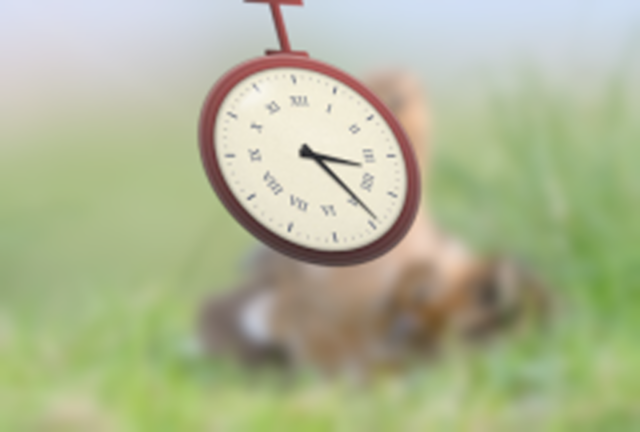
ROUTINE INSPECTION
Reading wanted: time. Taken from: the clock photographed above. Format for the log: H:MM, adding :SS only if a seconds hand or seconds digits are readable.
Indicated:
3:24
